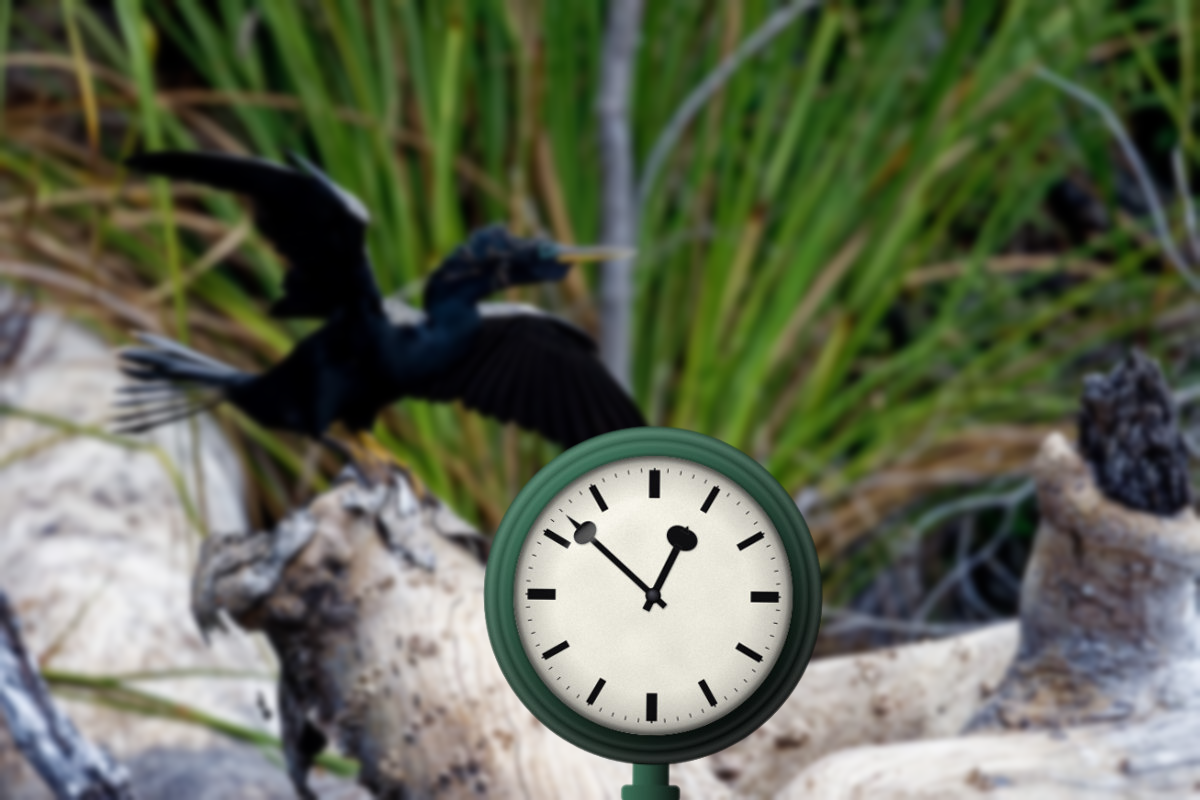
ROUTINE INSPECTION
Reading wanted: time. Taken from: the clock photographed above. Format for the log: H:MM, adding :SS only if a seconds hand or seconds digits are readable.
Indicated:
12:52
